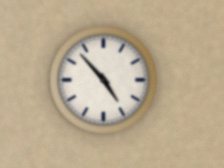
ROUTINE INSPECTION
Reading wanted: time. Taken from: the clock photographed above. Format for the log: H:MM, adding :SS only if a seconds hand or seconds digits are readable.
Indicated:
4:53
